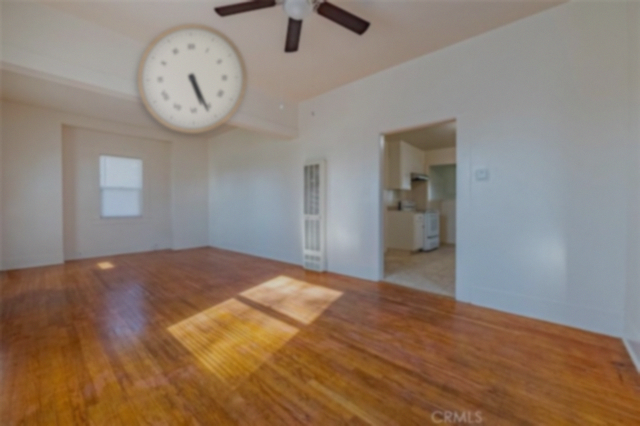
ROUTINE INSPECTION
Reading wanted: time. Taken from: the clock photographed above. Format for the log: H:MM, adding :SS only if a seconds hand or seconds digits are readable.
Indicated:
5:26
